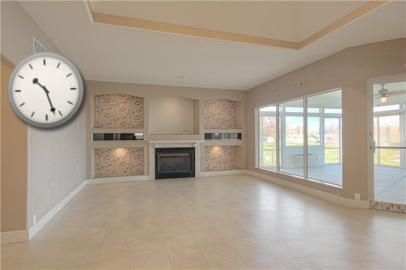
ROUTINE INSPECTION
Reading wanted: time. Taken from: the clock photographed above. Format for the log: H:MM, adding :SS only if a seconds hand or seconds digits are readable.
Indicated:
10:27
